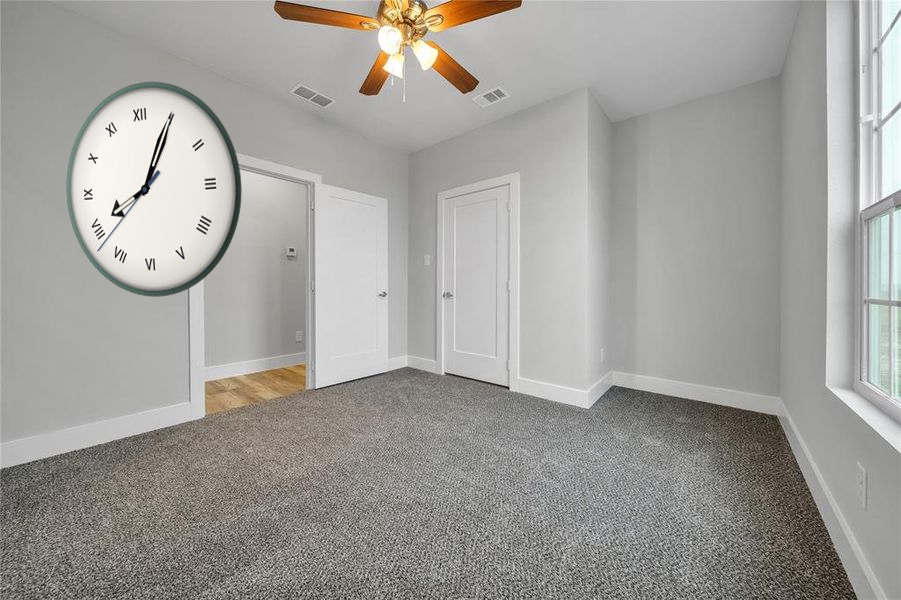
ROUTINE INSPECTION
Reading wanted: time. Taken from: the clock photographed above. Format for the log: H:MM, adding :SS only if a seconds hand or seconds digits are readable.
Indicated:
8:04:38
